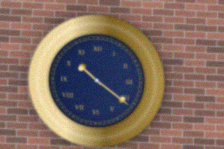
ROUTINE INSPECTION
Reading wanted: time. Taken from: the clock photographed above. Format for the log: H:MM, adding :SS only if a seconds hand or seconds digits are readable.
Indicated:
10:21
